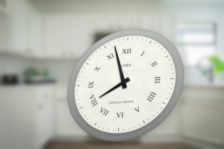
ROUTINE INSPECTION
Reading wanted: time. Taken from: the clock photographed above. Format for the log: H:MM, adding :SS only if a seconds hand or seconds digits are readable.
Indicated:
7:57
